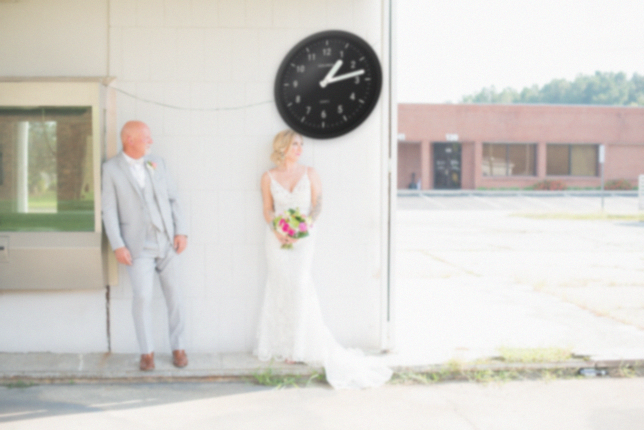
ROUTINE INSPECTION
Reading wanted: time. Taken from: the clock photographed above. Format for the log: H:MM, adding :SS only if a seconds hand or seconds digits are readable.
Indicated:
1:13
